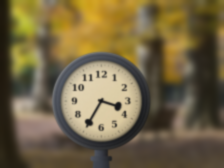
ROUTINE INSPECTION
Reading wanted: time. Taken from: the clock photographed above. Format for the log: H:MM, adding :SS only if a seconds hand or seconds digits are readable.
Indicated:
3:35
